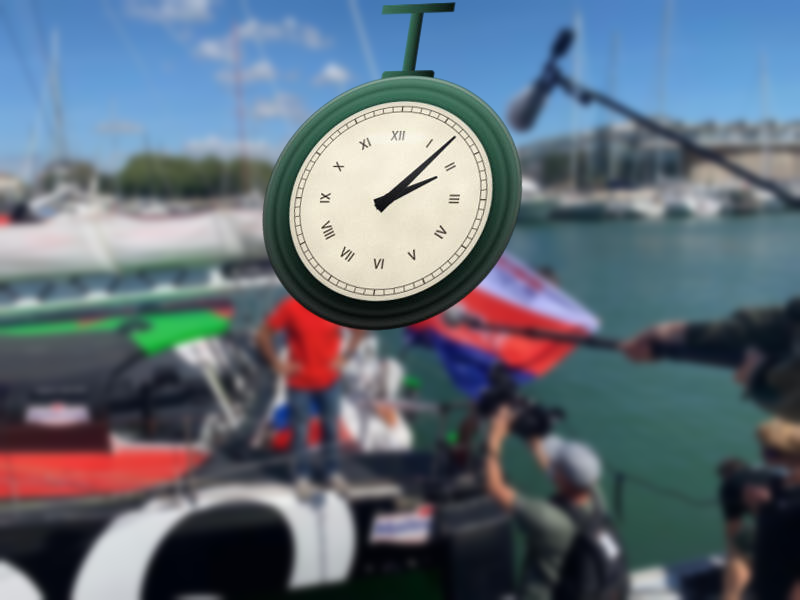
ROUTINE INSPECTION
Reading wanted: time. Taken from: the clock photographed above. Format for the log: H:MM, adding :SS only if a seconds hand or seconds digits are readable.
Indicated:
2:07
